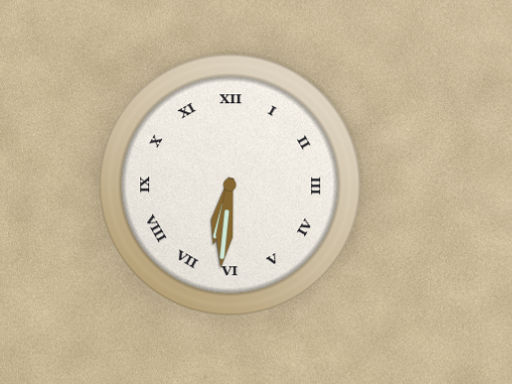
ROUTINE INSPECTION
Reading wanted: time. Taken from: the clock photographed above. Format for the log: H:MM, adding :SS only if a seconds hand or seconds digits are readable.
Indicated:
6:31
